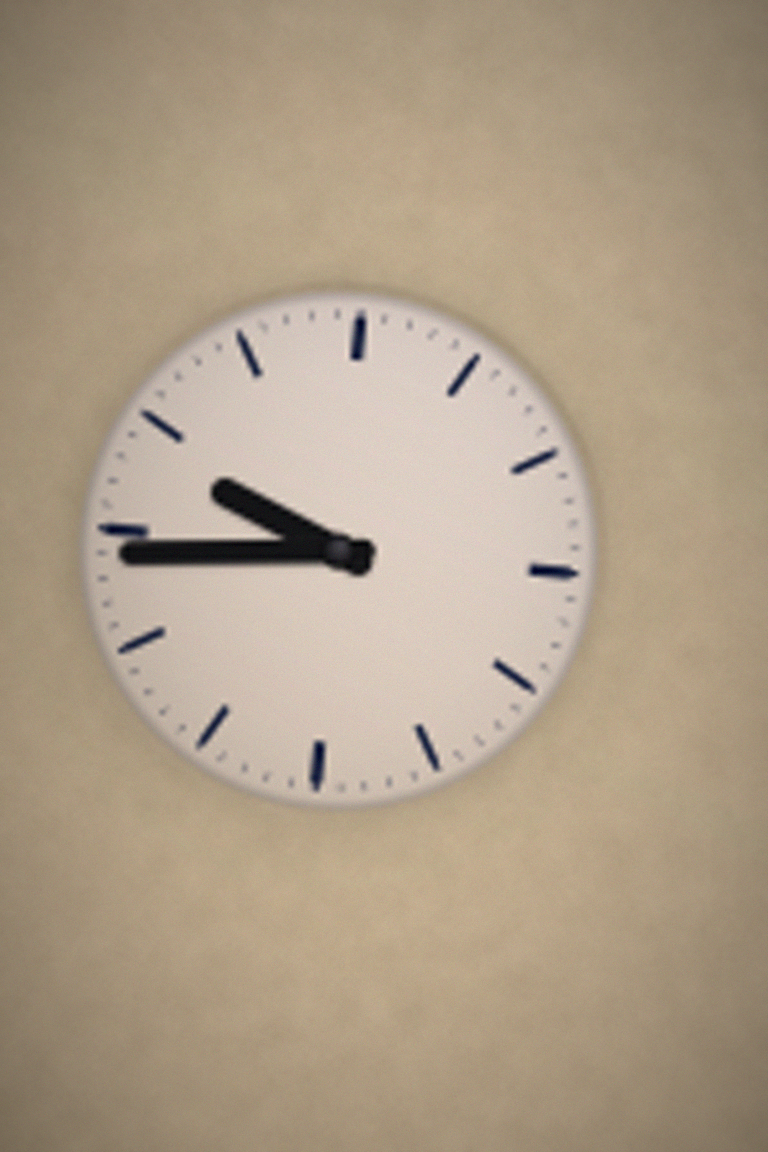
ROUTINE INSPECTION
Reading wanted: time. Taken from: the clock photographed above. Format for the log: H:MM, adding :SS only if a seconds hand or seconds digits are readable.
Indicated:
9:44
